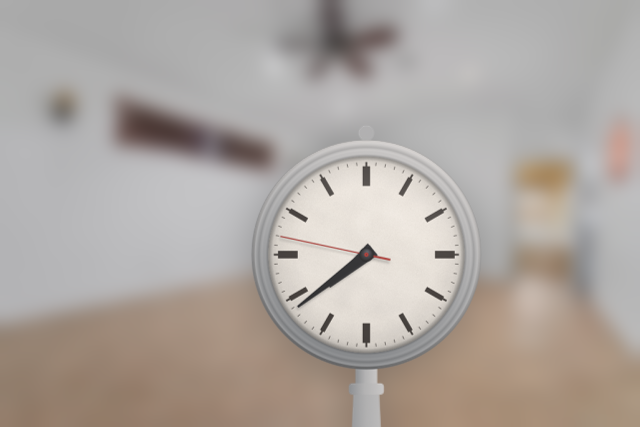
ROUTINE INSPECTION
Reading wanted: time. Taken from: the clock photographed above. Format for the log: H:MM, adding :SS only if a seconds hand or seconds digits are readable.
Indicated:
7:38:47
